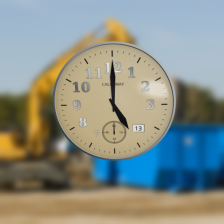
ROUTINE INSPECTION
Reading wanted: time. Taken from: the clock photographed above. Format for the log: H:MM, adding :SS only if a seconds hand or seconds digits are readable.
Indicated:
5:00
